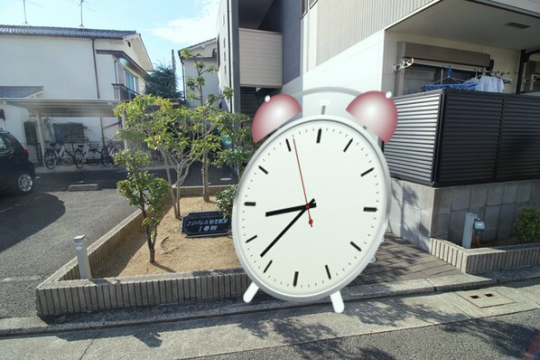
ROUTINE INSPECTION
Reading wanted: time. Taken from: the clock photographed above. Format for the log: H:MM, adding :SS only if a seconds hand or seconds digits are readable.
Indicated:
8:36:56
